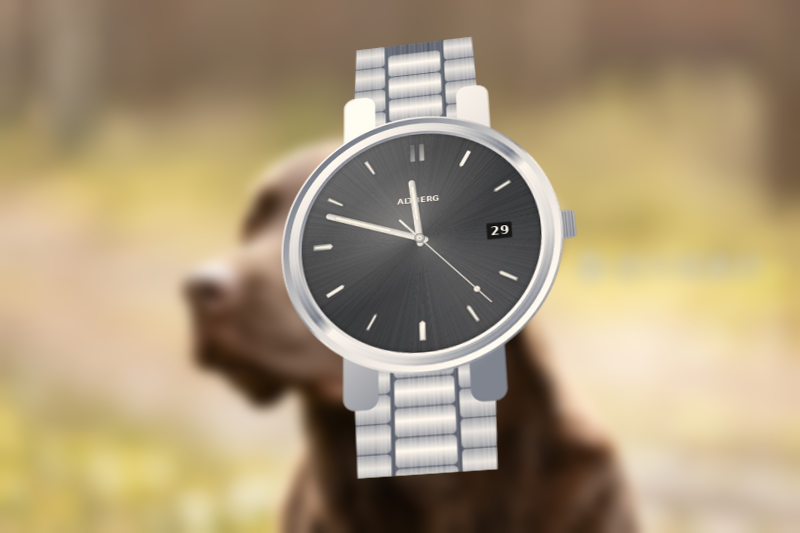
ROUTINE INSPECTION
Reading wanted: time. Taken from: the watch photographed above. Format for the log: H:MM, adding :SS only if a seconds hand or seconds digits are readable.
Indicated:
11:48:23
